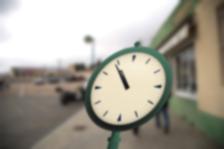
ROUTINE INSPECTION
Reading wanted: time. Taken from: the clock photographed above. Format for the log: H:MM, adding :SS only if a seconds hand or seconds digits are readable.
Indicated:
10:54
